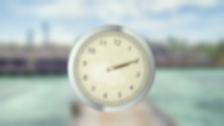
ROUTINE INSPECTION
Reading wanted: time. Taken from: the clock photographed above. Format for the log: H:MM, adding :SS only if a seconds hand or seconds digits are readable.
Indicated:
2:10
